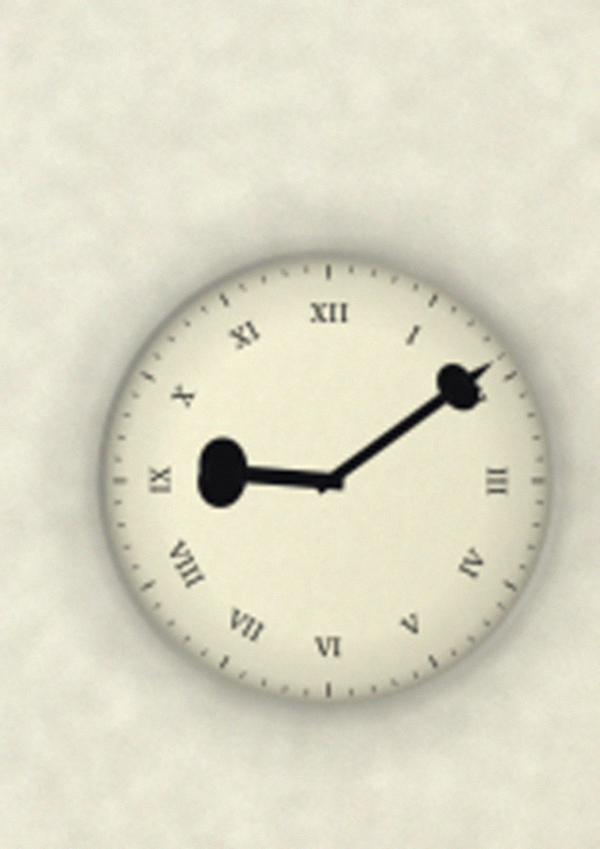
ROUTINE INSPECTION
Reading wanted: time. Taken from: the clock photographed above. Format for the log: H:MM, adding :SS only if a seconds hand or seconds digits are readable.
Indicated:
9:09
